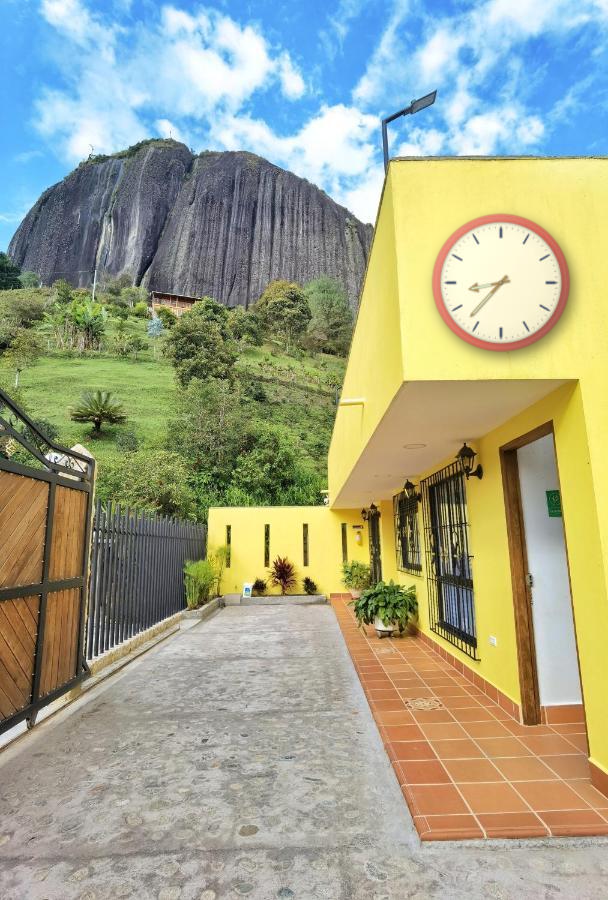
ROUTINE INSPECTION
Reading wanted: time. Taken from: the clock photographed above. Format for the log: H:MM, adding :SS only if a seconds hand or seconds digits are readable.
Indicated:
8:37
